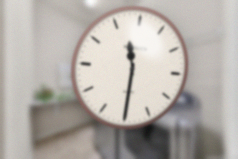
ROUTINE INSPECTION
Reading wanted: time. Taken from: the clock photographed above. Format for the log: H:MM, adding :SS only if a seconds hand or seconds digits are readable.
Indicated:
11:30
